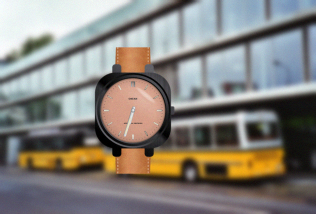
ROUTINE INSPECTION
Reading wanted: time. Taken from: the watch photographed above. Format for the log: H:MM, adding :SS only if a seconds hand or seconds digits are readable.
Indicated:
6:33
